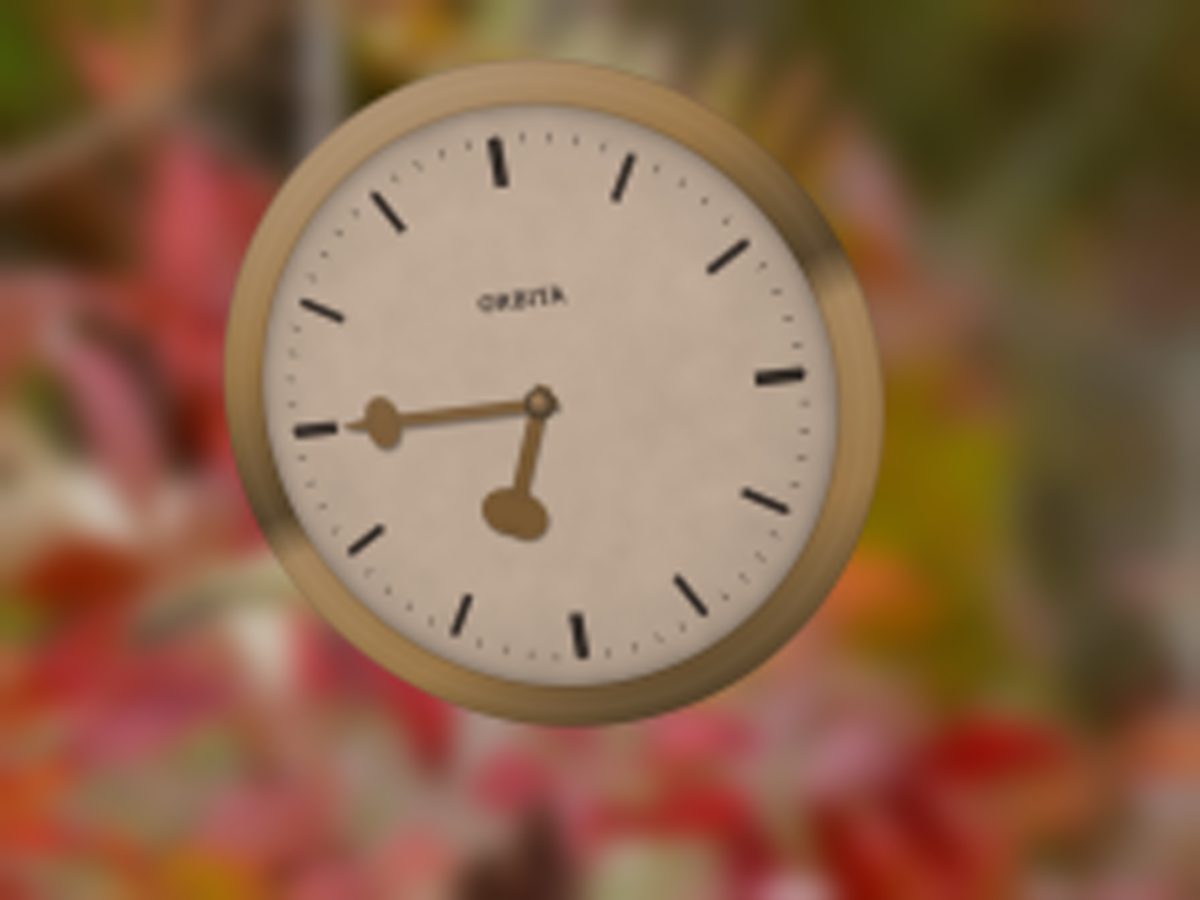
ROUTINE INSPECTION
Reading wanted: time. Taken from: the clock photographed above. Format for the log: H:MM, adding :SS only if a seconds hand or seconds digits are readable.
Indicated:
6:45
